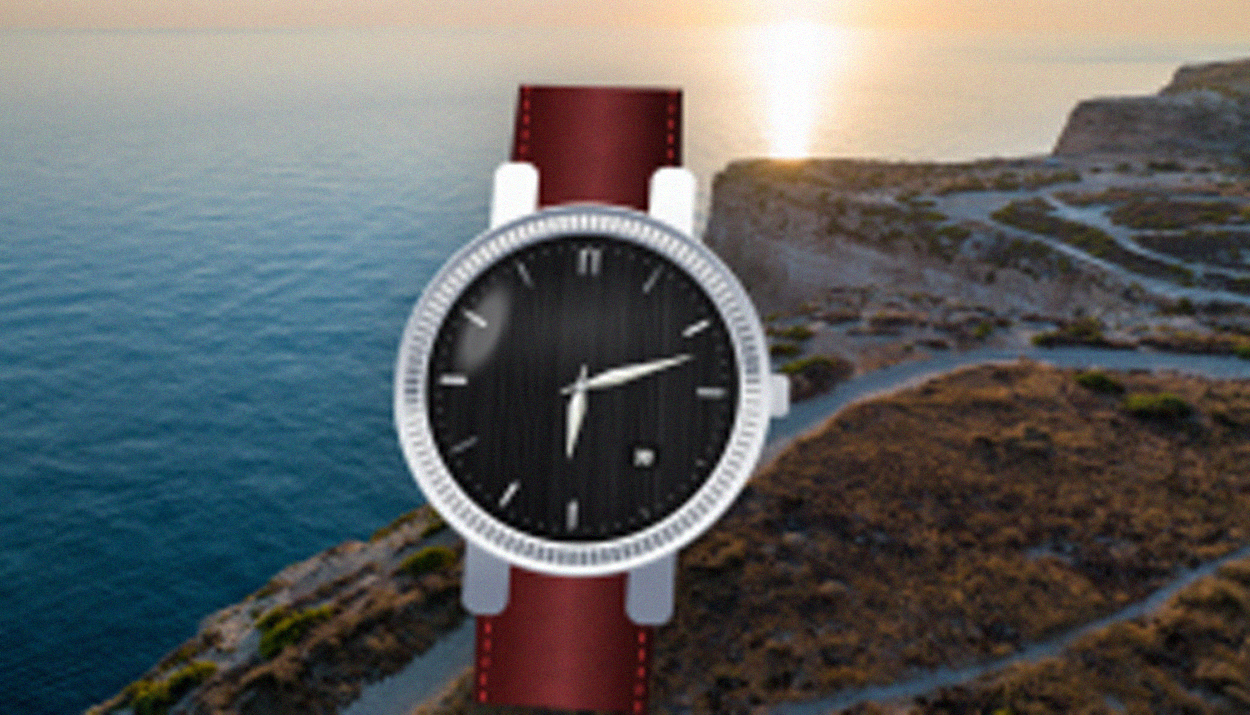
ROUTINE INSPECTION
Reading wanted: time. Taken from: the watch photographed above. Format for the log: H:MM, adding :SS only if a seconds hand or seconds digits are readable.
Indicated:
6:12
